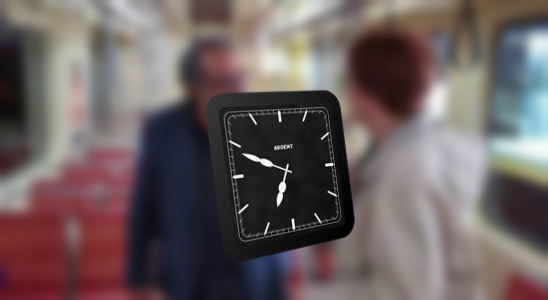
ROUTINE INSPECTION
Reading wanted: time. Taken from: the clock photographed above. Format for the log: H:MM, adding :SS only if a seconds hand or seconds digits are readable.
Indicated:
6:49
